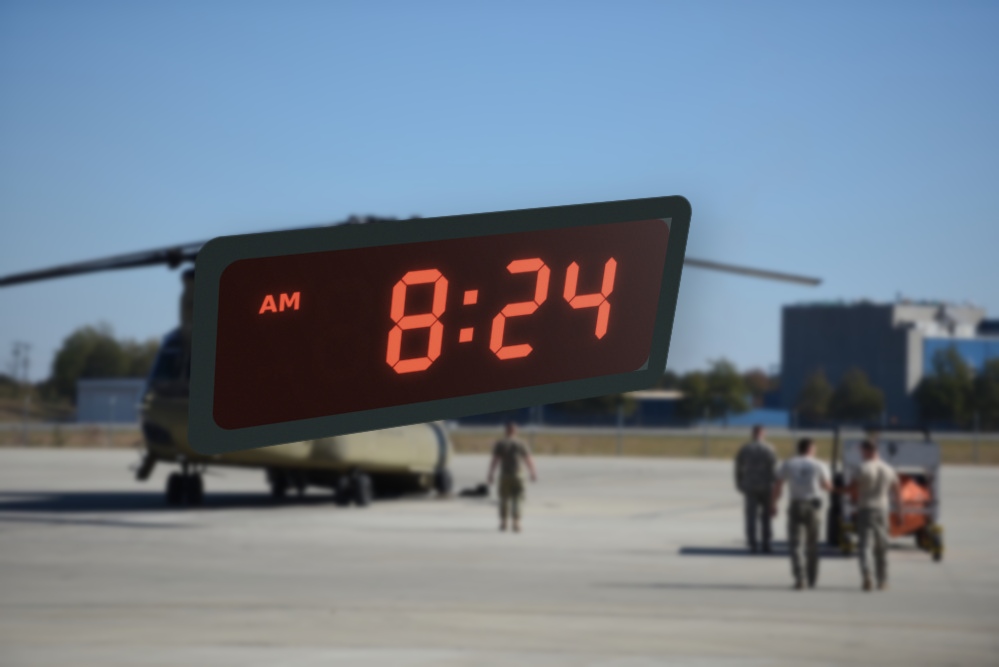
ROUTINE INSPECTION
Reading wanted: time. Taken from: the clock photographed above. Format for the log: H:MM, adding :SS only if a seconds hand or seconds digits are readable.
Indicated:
8:24
